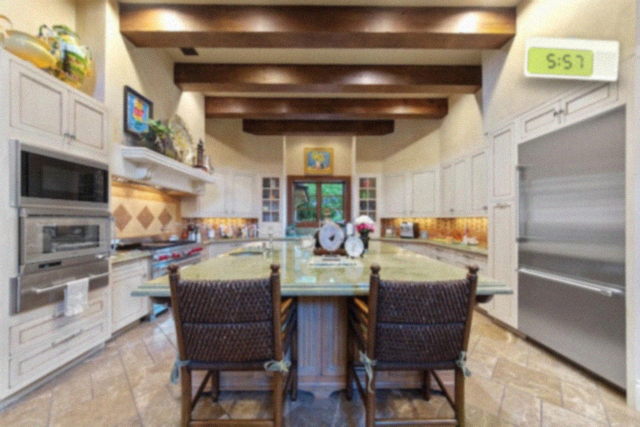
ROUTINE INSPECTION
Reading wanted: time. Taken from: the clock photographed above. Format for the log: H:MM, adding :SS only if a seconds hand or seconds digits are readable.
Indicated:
5:57
